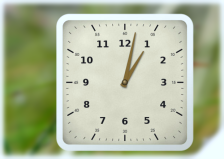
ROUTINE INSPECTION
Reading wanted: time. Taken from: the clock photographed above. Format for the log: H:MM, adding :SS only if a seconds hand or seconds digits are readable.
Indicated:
1:02
